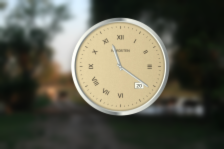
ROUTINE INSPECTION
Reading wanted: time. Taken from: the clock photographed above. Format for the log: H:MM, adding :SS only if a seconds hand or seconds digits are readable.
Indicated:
11:21
